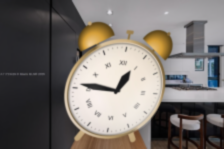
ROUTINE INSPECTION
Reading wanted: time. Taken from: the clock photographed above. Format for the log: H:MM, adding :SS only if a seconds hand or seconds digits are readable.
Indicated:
12:46
